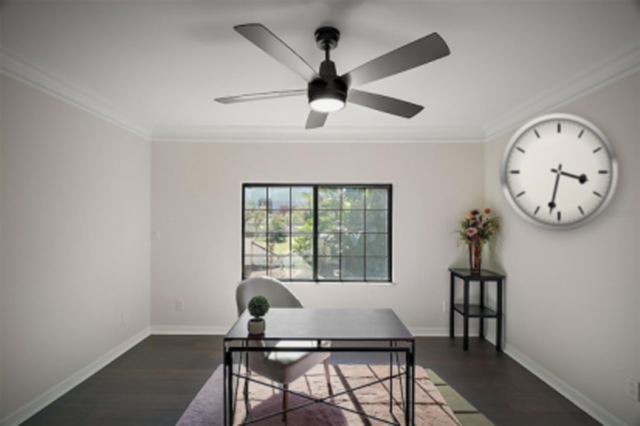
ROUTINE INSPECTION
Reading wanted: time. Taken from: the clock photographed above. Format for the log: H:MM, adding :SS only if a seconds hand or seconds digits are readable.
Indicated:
3:32
